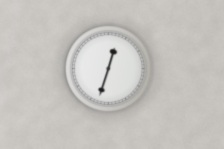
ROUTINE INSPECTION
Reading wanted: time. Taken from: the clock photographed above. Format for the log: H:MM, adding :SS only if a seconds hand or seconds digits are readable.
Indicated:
12:33
